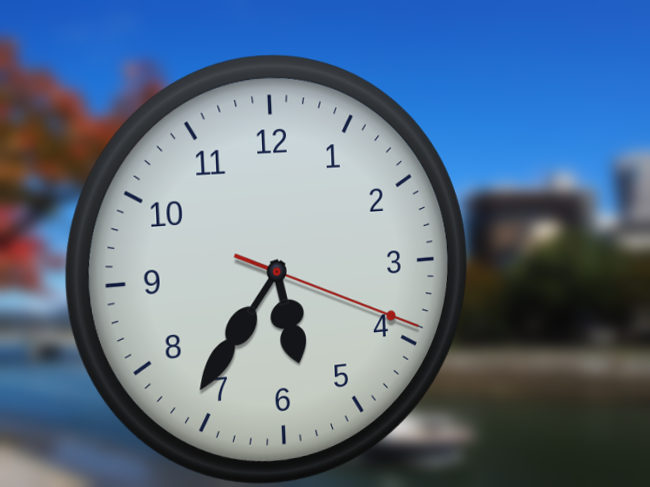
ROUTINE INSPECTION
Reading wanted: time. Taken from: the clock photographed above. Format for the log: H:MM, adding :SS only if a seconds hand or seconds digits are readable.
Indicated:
5:36:19
